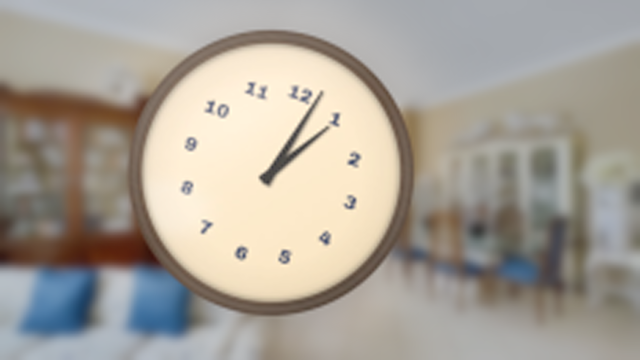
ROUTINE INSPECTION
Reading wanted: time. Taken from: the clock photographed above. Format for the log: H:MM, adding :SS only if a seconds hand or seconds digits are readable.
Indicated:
1:02
